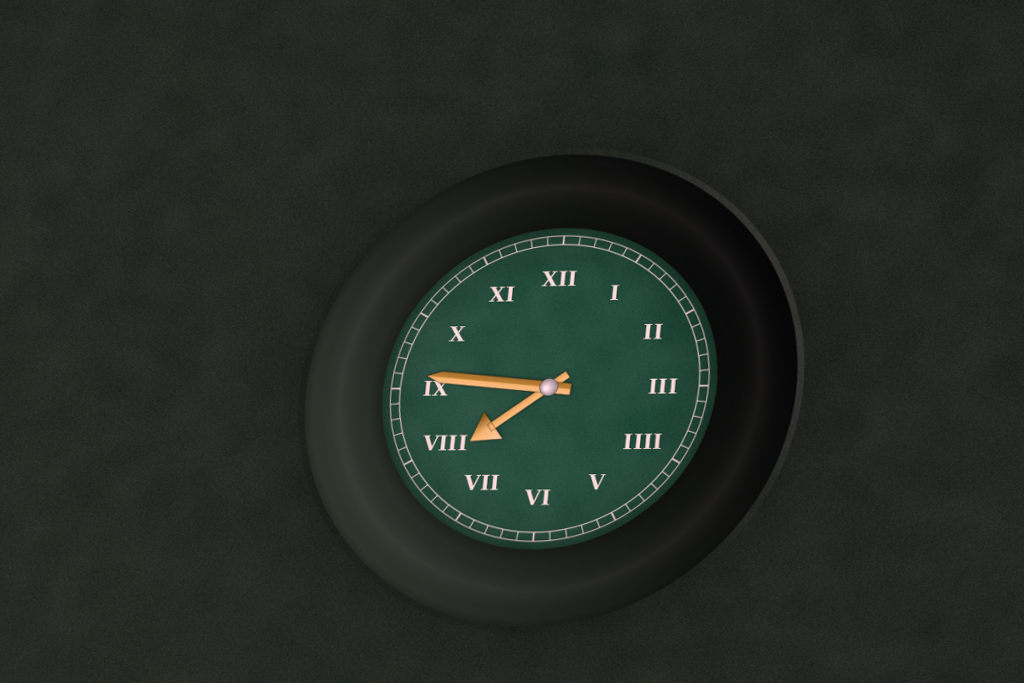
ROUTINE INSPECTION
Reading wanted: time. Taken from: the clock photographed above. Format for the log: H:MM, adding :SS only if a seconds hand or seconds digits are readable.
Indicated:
7:46
